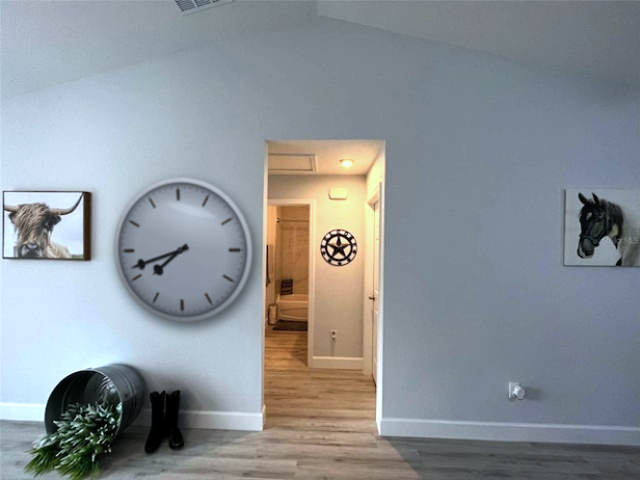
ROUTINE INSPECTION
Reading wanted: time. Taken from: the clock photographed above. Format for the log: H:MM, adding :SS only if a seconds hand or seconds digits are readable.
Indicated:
7:42
